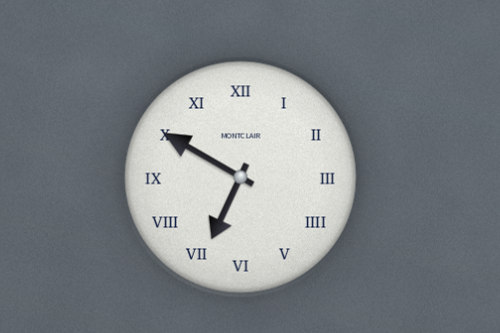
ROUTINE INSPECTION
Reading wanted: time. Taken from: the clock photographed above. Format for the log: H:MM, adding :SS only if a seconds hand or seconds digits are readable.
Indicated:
6:50
